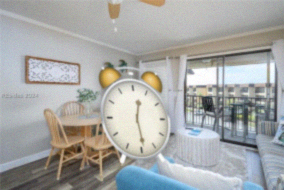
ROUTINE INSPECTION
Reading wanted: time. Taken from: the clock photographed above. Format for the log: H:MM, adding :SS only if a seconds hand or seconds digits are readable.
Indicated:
12:29
